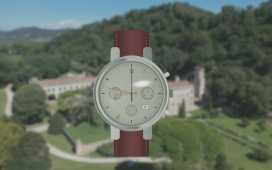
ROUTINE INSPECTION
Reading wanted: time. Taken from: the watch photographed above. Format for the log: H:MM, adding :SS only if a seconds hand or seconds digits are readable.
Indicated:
8:47
